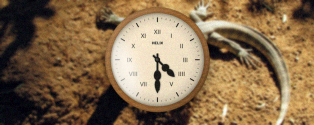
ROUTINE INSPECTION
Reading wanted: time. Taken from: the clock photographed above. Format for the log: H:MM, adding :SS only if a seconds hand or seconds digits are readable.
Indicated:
4:30
